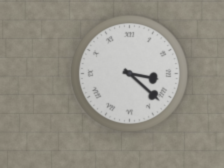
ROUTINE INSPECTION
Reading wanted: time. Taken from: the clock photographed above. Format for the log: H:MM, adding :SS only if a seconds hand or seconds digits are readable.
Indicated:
3:22
